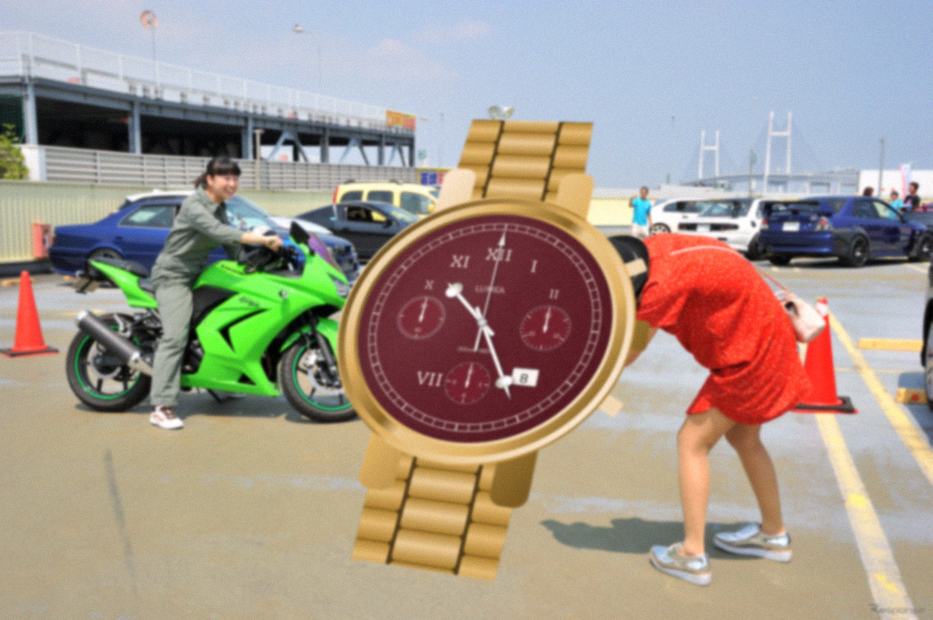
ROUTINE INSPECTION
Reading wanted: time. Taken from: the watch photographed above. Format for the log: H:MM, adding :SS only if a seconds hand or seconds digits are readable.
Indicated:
10:25
